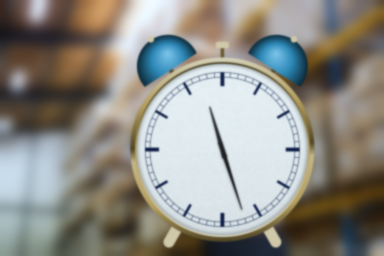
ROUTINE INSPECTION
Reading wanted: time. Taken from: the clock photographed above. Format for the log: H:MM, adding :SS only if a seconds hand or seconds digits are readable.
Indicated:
11:27
